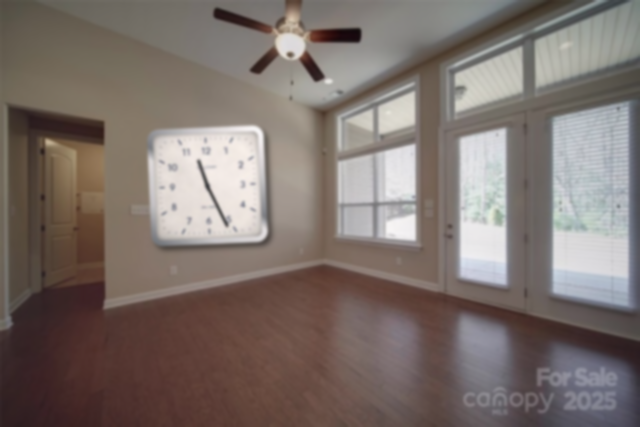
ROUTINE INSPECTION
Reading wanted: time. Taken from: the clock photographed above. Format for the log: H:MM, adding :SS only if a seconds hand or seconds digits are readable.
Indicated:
11:26
